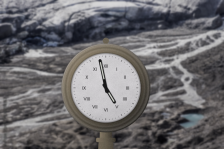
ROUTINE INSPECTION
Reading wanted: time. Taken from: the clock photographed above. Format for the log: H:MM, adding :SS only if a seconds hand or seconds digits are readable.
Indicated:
4:58
